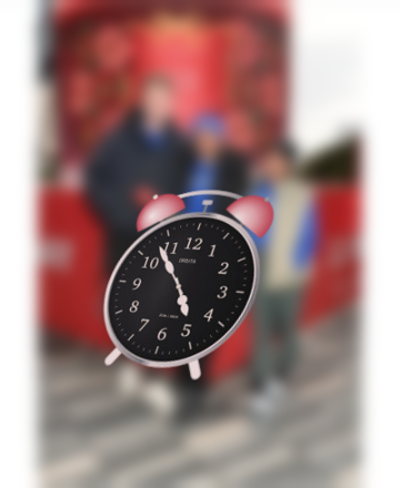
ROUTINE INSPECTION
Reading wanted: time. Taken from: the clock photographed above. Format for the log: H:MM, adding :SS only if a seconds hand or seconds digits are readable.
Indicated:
4:53
